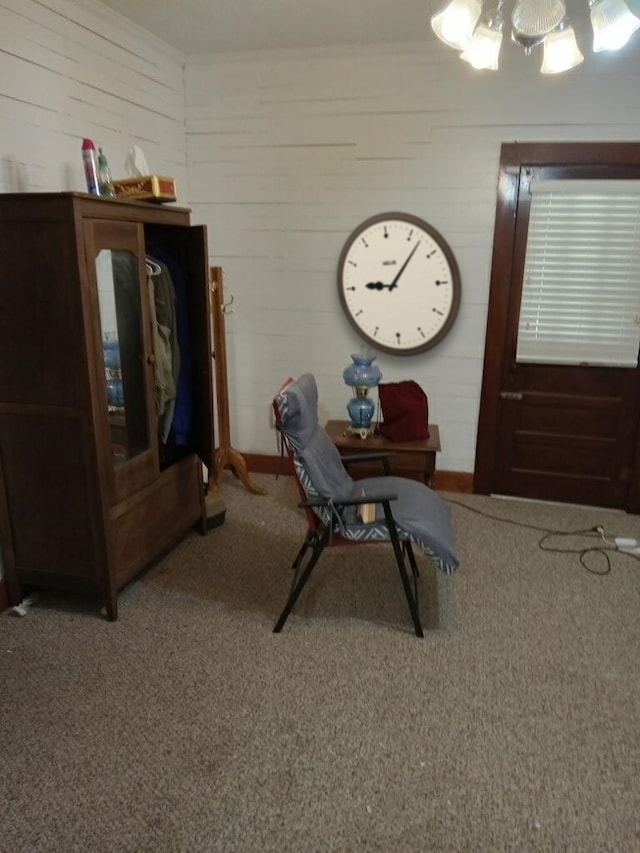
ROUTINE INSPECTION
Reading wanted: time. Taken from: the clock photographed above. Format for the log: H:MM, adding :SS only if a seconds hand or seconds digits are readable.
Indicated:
9:07
